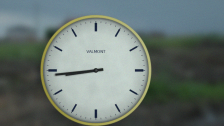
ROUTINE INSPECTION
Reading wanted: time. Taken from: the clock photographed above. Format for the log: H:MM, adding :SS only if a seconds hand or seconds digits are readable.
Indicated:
8:44
